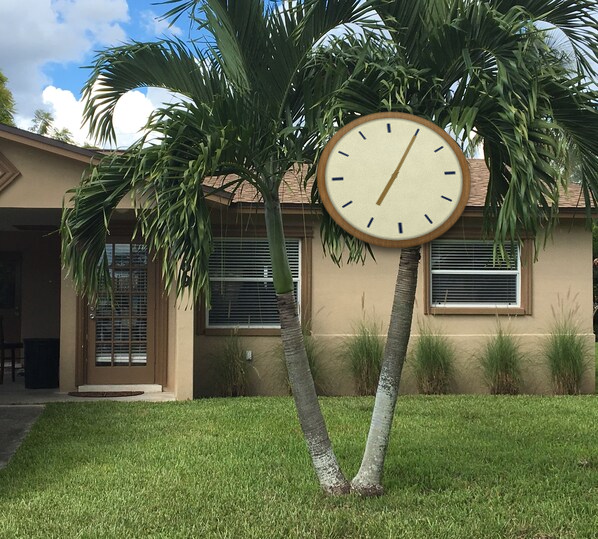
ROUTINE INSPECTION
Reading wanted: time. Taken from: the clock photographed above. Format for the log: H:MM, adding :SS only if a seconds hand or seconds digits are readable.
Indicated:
7:05
